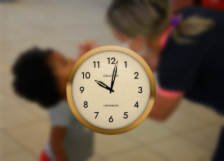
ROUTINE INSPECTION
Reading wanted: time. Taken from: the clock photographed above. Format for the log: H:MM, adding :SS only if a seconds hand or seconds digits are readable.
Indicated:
10:02
